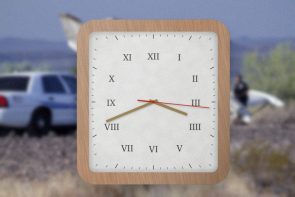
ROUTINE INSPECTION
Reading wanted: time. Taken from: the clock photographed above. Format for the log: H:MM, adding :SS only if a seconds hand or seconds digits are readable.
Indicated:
3:41:16
